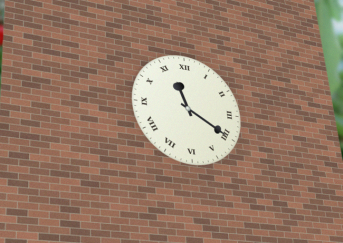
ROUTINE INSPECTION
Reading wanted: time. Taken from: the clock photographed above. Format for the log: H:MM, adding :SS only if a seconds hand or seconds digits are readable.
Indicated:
11:20
